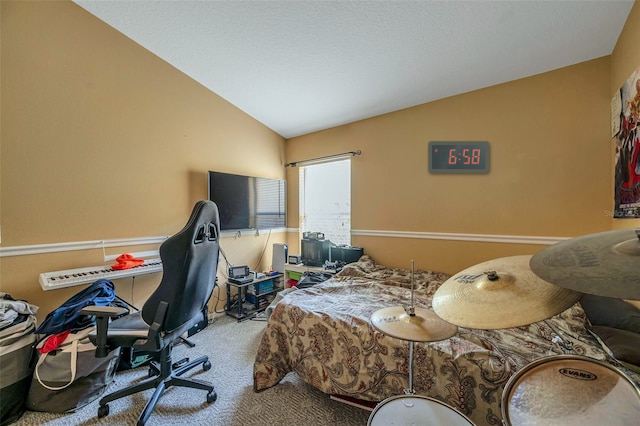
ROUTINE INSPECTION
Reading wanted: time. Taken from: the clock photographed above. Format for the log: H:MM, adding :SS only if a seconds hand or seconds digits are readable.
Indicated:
6:58
